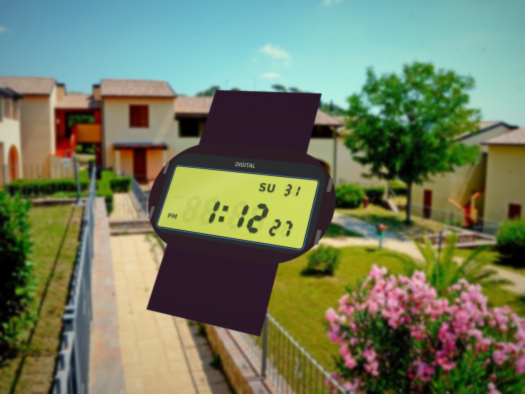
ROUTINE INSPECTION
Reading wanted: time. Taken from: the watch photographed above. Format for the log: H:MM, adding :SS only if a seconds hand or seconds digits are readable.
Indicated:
1:12:27
